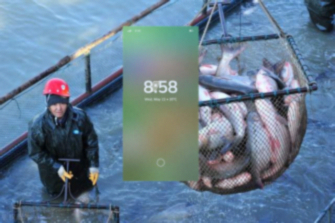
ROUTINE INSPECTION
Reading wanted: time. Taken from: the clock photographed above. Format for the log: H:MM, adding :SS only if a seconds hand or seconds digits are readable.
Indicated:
8:58
